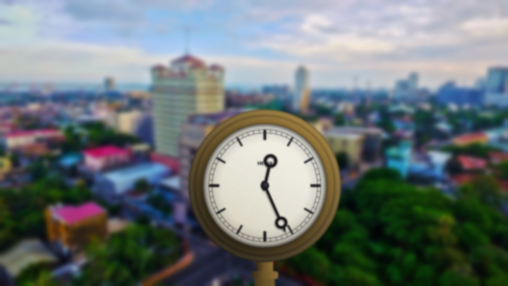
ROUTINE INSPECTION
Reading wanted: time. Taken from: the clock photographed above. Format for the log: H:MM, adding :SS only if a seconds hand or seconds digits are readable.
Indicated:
12:26
